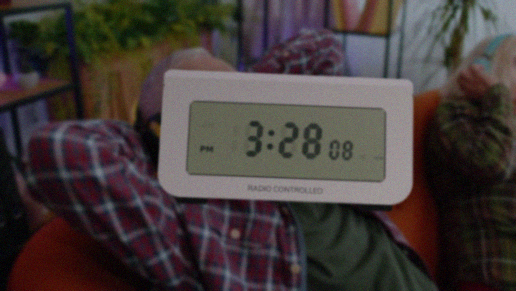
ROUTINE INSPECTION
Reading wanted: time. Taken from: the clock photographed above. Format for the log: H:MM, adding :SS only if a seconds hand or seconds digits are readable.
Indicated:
3:28:08
